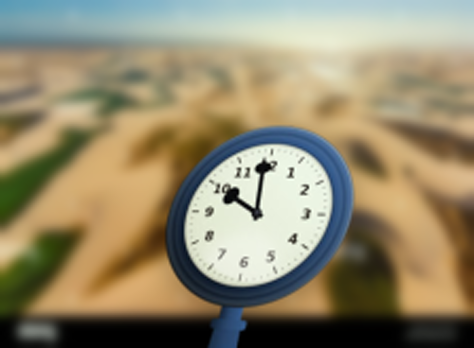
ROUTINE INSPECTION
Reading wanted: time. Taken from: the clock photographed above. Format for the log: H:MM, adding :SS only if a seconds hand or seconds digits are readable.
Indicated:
9:59
